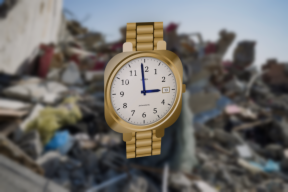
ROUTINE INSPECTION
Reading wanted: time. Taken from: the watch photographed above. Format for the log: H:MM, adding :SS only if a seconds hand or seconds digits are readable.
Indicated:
2:59
